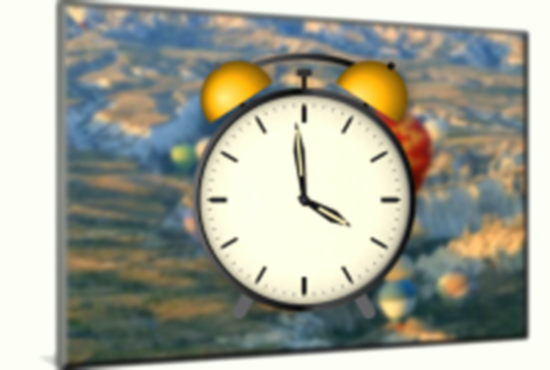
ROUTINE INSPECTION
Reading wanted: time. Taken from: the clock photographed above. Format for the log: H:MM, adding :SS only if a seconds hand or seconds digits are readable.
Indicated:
3:59
